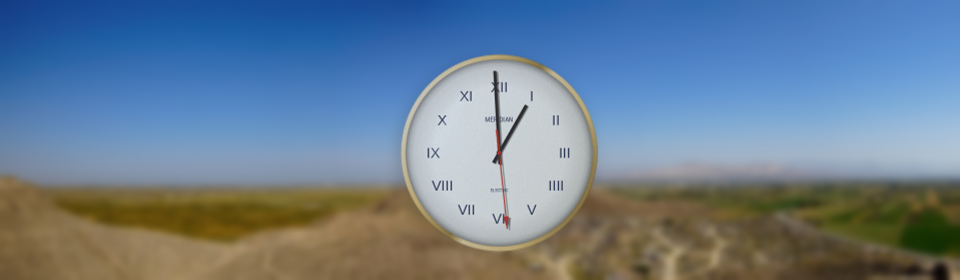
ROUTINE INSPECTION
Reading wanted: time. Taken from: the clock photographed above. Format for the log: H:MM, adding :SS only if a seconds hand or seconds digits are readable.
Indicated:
12:59:29
